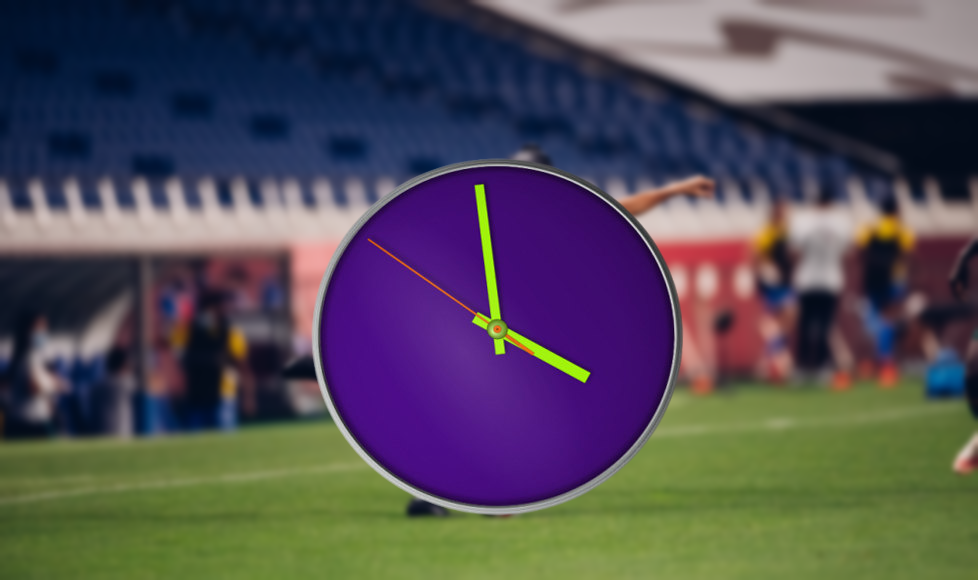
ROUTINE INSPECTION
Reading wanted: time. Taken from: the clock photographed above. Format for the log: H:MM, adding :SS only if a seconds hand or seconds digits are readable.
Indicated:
3:58:51
